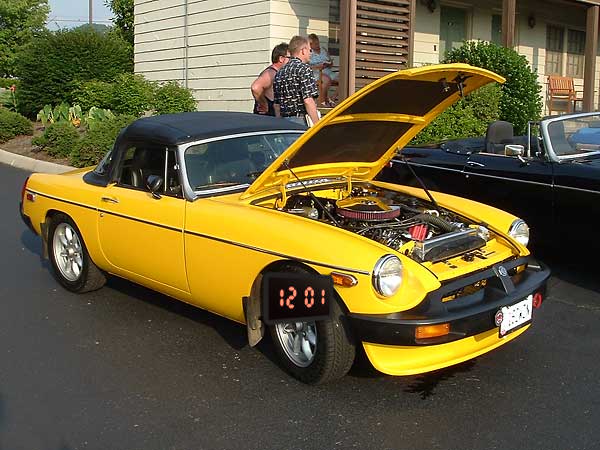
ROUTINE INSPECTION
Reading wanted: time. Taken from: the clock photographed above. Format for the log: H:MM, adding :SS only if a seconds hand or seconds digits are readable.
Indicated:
12:01
